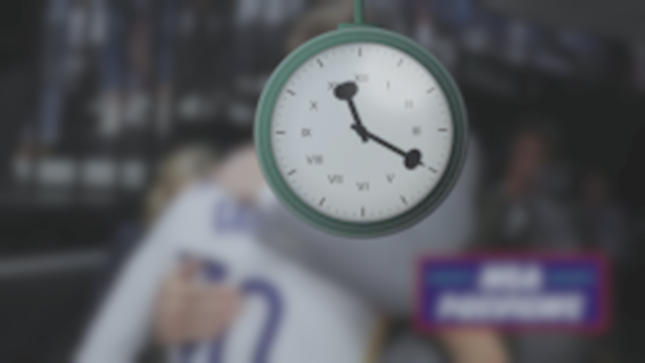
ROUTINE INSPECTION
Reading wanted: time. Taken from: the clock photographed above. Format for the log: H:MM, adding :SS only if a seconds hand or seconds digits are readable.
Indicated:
11:20
